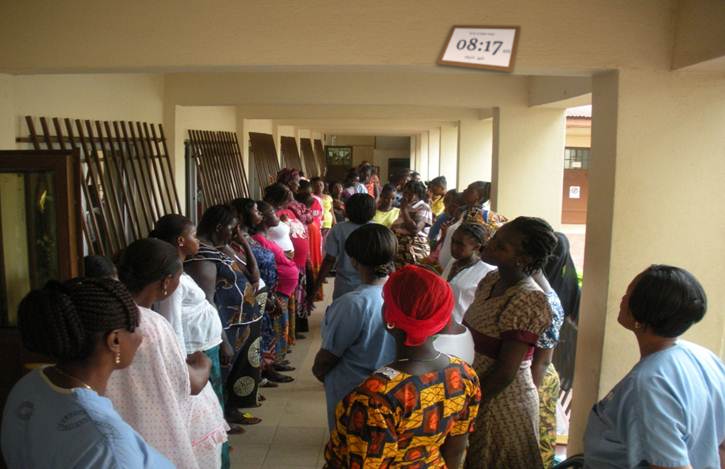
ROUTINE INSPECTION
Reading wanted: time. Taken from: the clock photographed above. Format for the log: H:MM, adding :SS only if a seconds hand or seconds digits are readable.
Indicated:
8:17
